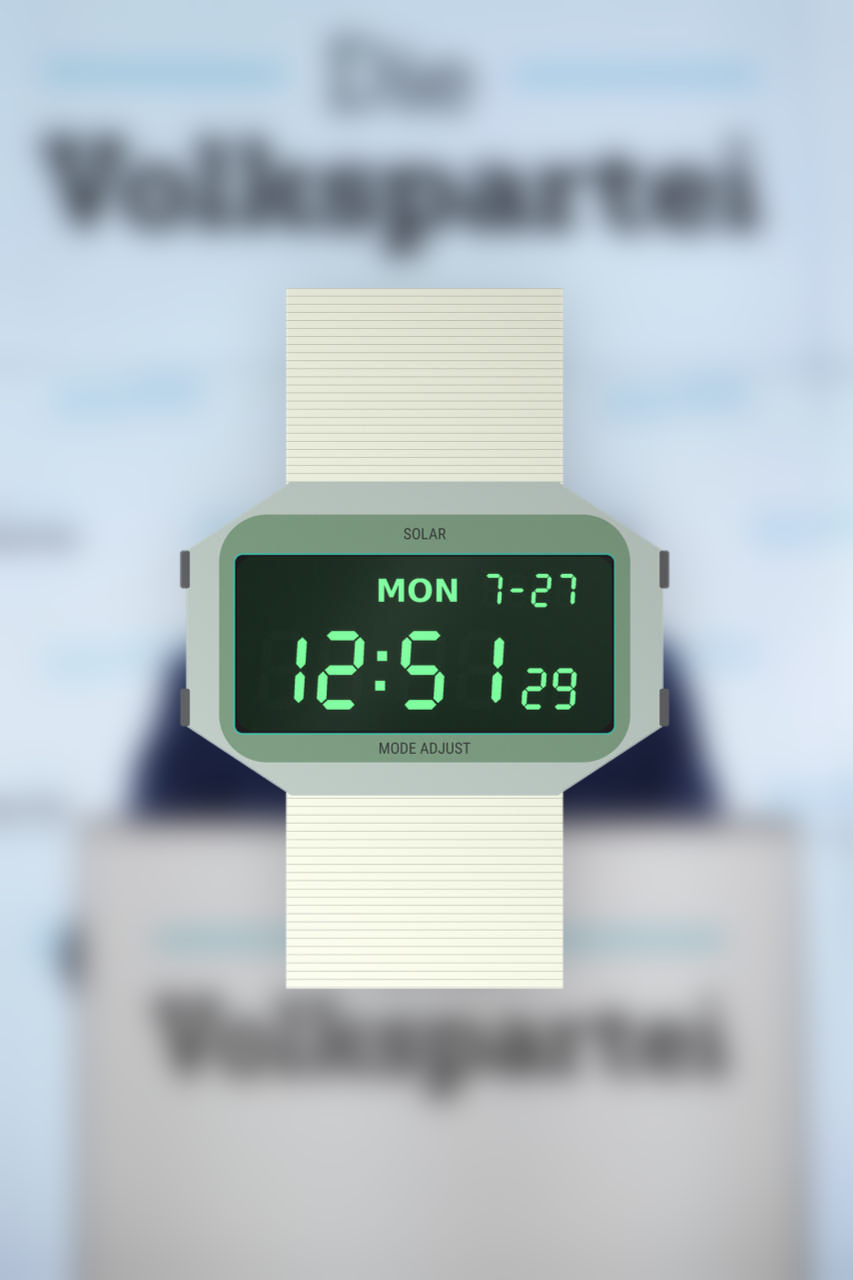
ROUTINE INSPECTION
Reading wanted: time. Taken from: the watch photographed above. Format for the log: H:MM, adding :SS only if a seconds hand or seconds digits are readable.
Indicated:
12:51:29
